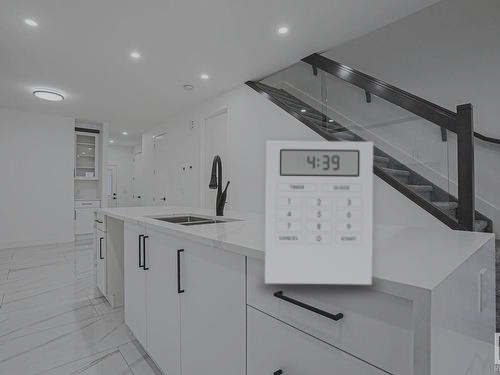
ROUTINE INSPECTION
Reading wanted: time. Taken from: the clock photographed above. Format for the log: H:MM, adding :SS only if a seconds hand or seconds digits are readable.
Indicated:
4:39
